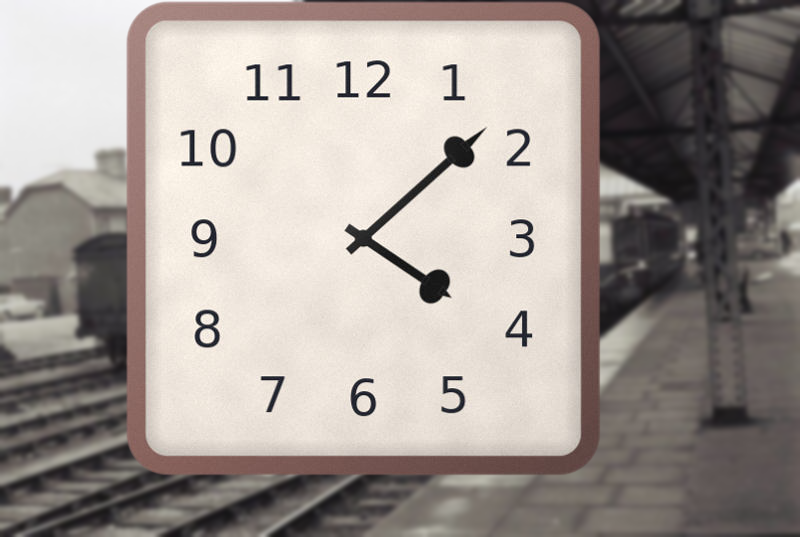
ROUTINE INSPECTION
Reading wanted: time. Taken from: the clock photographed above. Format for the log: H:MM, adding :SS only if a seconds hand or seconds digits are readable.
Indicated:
4:08
